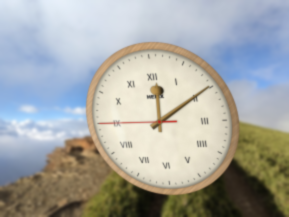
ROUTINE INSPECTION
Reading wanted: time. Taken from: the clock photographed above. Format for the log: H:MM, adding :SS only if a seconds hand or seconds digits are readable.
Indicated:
12:09:45
